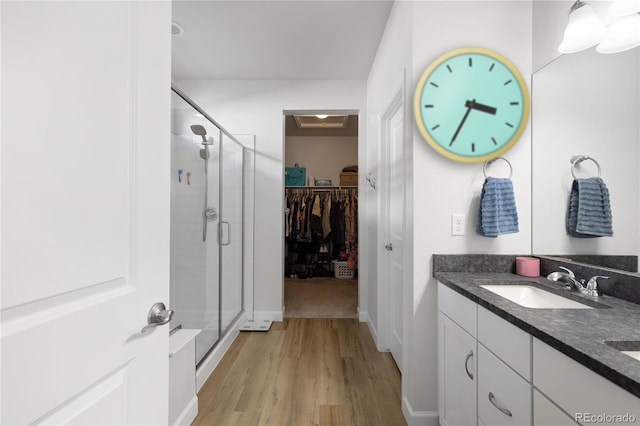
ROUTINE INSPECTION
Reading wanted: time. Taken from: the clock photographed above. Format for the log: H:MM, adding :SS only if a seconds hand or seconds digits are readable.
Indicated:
3:35
